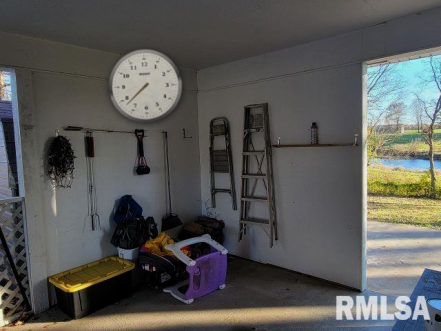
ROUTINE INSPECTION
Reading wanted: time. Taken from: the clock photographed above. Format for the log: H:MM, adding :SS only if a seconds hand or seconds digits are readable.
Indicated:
7:38
